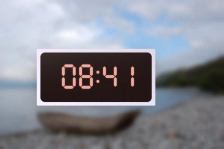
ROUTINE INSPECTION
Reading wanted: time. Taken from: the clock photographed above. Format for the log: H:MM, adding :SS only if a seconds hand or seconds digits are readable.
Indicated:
8:41
